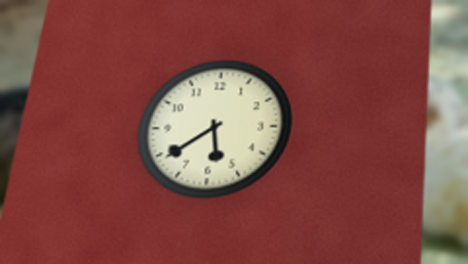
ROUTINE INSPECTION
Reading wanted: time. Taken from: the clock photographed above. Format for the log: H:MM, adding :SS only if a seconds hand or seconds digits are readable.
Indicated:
5:39
